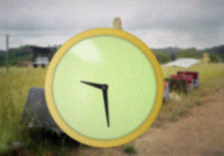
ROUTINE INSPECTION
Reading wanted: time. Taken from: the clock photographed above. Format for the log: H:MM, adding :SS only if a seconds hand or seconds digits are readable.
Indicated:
9:29
